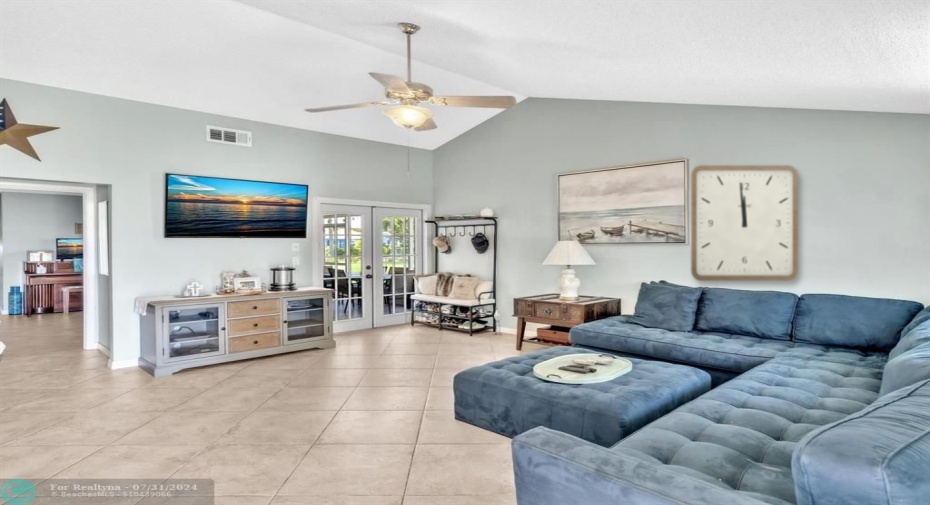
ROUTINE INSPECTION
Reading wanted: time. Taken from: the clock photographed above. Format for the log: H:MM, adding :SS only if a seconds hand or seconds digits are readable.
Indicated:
11:59
